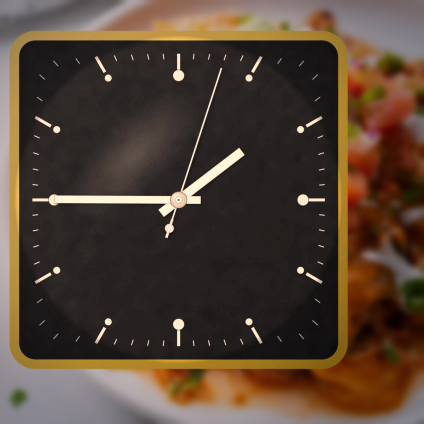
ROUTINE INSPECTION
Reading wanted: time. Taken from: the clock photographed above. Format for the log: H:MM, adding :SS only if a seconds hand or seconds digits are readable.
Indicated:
1:45:03
